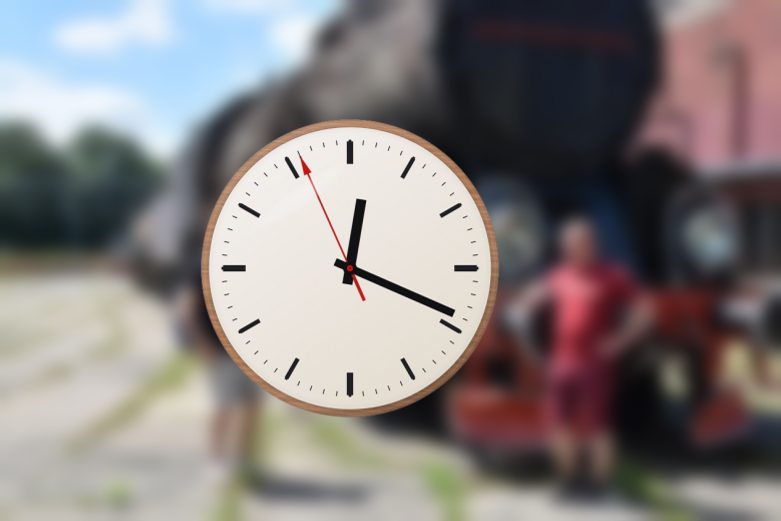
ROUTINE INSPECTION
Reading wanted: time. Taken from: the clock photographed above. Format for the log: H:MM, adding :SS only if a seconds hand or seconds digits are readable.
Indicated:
12:18:56
